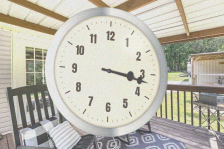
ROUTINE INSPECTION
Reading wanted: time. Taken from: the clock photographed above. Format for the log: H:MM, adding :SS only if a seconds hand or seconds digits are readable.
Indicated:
3:17
